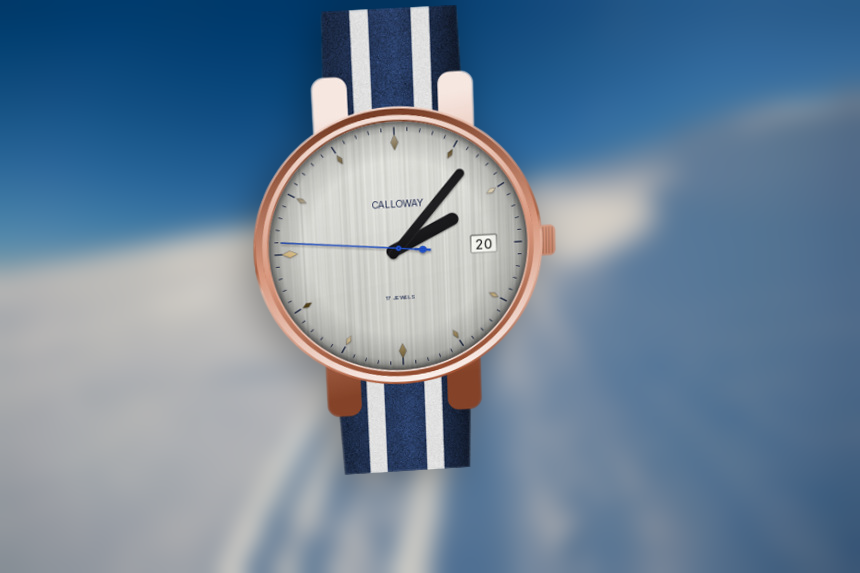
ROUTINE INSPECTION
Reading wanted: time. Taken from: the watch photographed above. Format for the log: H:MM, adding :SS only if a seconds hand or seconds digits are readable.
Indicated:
2:06:46
